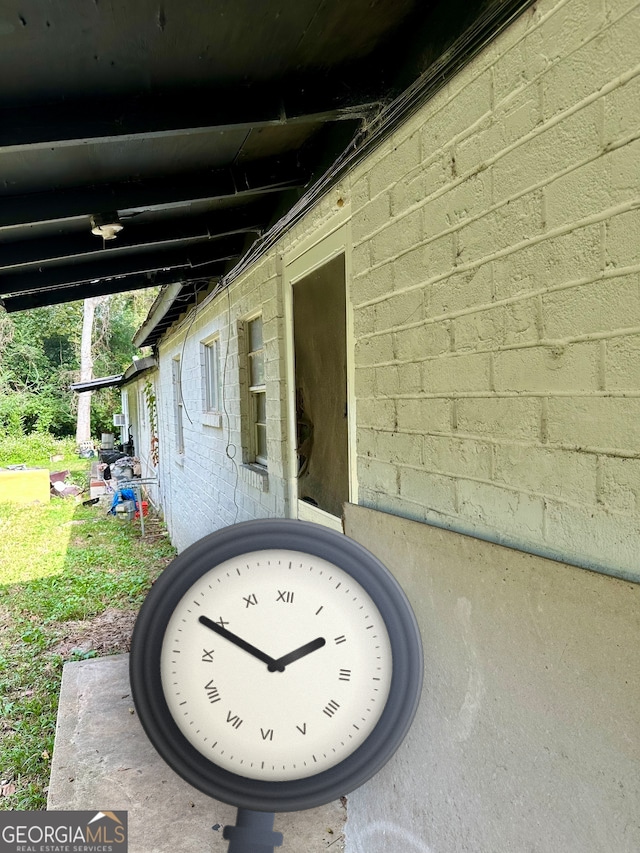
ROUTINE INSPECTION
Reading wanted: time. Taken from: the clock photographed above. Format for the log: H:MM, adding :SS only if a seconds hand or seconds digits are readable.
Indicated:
1:49
